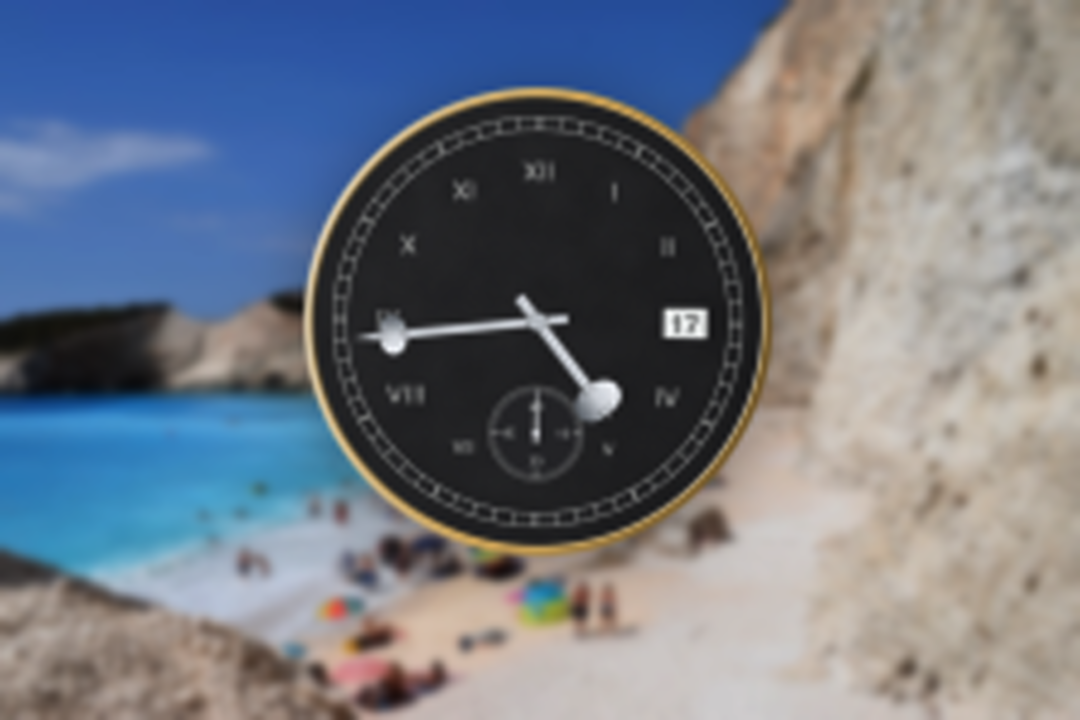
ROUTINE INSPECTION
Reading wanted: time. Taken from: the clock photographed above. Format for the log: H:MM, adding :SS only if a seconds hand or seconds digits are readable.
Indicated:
4:44
